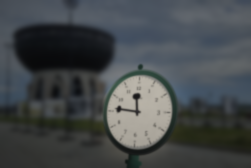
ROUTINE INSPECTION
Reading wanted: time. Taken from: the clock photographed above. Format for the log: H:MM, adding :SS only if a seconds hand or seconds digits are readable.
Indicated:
11:46
